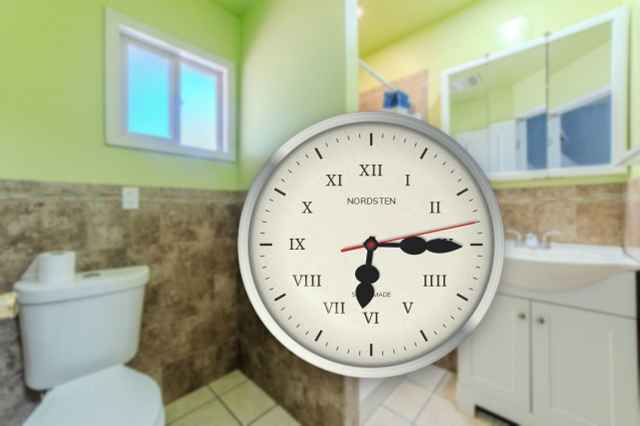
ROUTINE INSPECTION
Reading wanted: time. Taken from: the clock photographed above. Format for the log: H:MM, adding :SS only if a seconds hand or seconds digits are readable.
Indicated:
6:15:13
